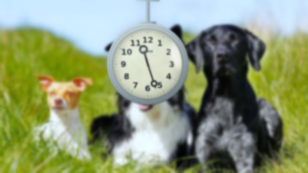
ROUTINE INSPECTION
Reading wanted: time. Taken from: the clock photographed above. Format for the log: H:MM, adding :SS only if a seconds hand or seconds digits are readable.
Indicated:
11:27
